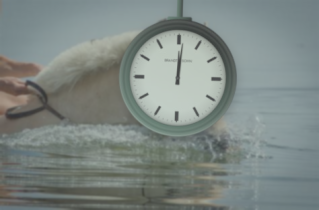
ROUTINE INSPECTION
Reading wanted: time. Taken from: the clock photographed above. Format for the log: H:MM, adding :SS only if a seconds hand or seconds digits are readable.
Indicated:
12:01
